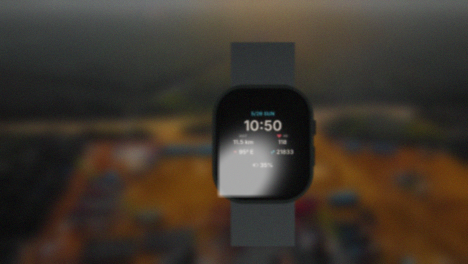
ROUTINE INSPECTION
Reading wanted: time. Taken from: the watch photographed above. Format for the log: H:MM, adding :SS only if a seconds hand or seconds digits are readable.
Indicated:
10:50
